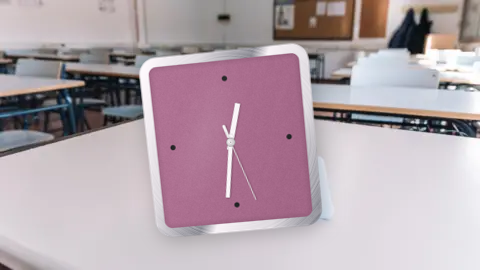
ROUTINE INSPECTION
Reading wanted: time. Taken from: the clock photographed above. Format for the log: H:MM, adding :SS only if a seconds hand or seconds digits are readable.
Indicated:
12:31:27
